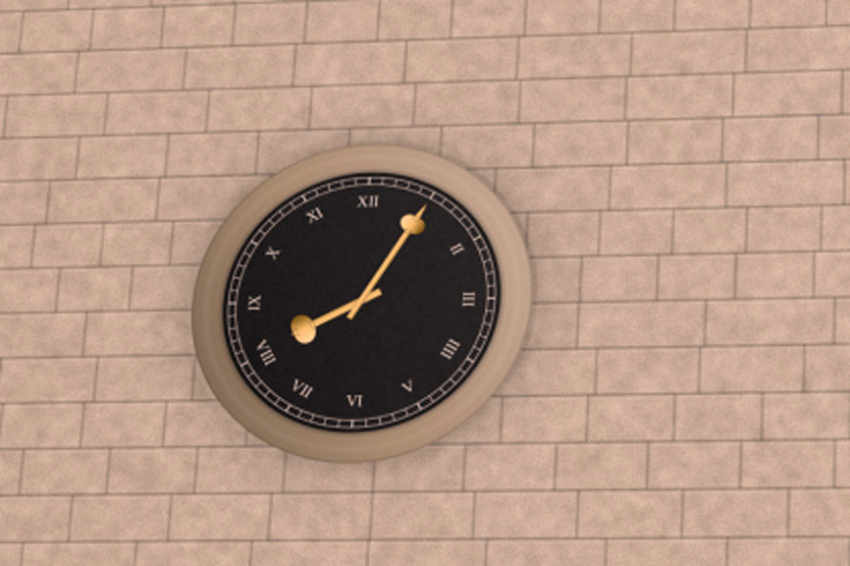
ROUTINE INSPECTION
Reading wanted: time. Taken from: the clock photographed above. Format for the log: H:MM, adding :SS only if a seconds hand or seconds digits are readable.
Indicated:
8:05
